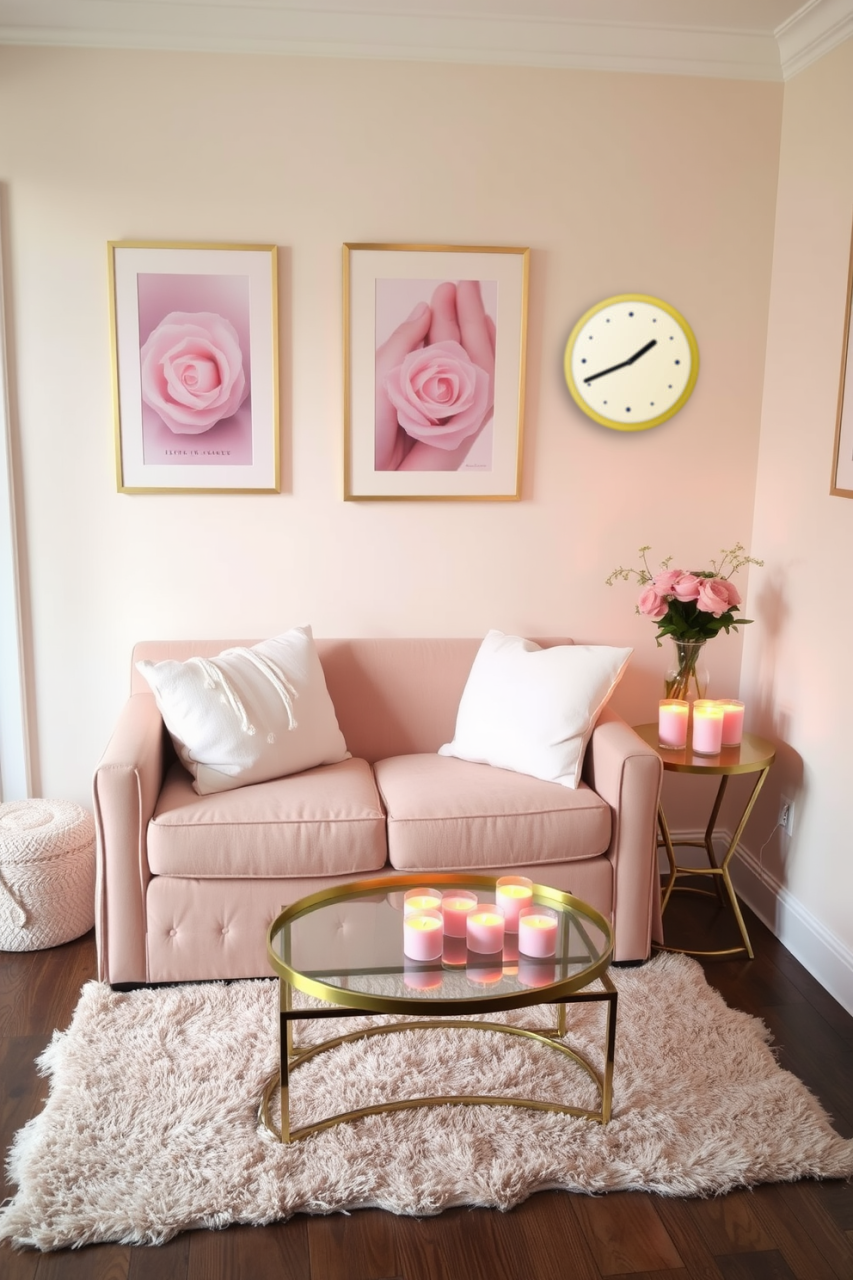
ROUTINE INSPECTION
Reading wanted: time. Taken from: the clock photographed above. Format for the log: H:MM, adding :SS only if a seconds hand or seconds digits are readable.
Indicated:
1:41
